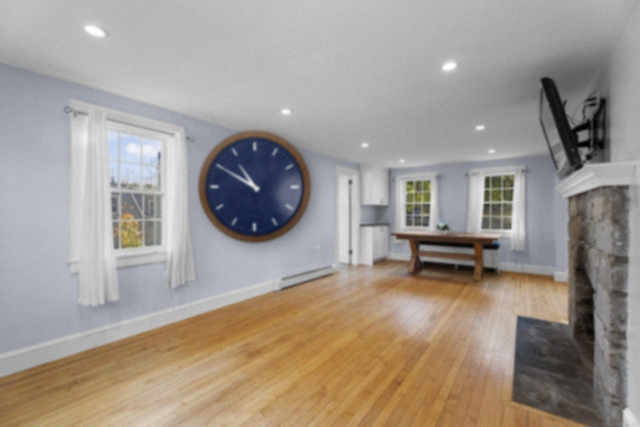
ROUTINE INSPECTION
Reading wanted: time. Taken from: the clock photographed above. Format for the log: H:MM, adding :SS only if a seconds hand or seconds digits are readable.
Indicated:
10:50
